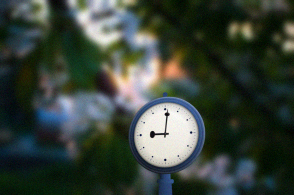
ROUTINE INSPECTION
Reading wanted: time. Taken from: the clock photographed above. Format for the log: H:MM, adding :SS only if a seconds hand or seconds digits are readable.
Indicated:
9:01
